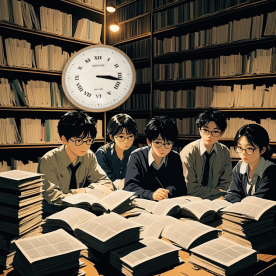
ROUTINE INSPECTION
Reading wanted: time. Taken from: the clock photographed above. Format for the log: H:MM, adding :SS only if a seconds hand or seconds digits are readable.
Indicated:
3:17
